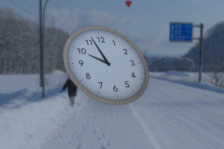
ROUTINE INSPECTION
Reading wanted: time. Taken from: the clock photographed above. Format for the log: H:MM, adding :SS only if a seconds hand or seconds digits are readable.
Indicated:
9:57
